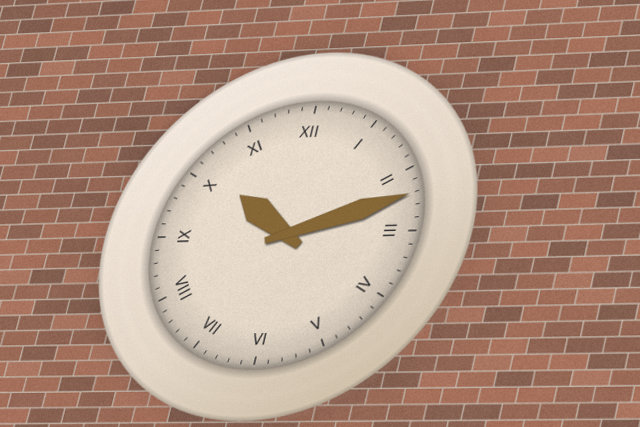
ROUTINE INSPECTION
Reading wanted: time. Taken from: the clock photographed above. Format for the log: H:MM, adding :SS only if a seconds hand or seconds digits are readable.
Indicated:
10:12
